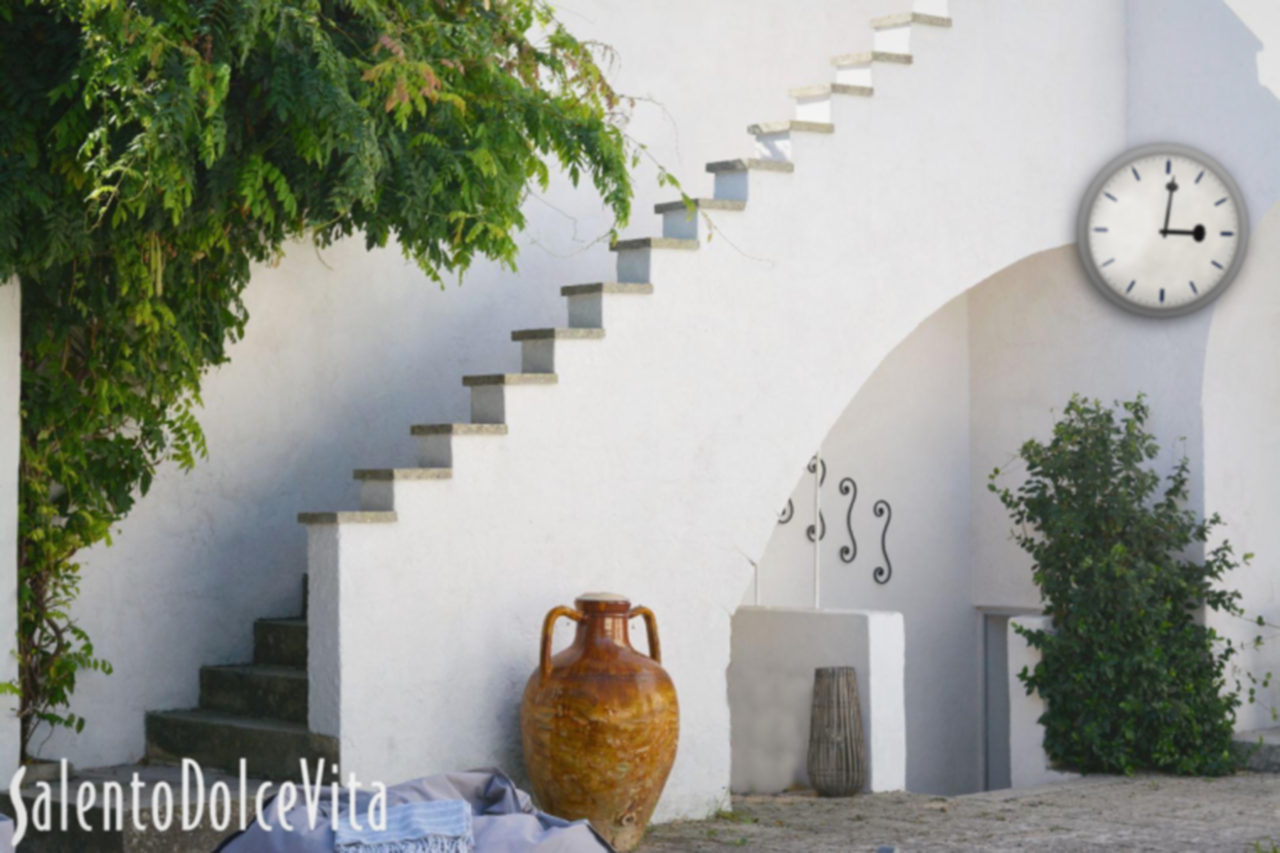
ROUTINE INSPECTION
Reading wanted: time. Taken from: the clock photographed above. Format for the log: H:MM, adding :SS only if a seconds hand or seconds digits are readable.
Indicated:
3:01
